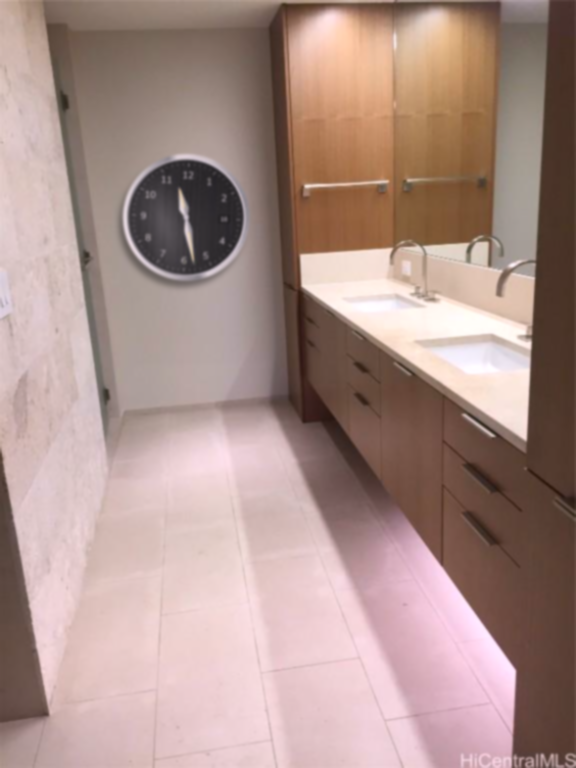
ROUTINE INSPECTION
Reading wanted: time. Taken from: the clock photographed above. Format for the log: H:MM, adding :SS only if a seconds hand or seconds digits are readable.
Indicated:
11:28
